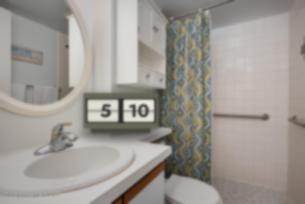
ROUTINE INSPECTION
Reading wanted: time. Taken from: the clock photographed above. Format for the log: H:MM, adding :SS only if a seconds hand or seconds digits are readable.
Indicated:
5:10
